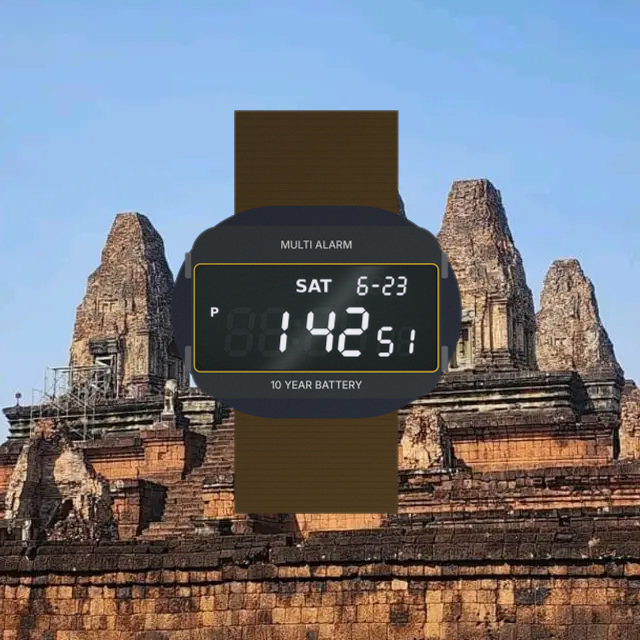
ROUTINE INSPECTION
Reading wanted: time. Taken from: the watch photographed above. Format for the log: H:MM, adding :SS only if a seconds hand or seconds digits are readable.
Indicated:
1:42:51
